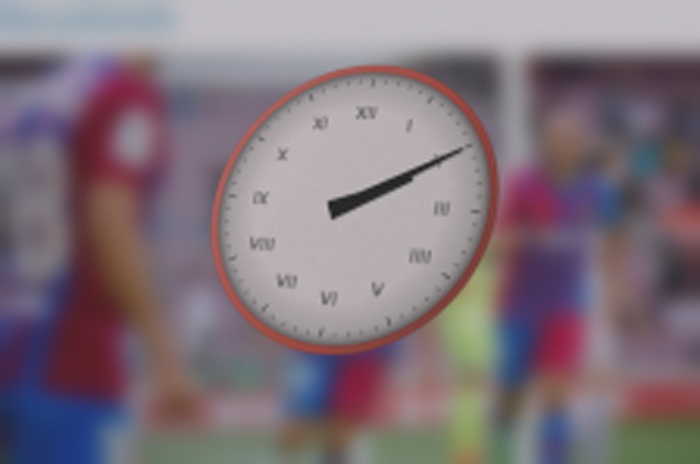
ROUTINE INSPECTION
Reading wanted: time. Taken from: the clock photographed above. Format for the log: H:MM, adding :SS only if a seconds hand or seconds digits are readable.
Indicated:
2:10
